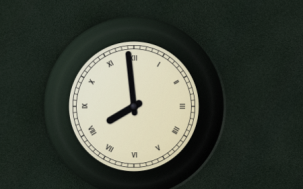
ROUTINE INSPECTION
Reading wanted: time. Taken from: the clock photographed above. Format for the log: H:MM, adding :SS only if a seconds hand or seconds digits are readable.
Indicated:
7:59
